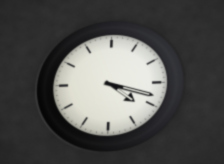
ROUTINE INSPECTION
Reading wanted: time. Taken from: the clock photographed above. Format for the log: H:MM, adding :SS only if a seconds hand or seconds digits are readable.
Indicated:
4:18
